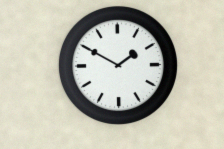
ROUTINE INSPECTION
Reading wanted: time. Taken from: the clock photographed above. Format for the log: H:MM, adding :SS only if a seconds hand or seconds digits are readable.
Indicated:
1:50
